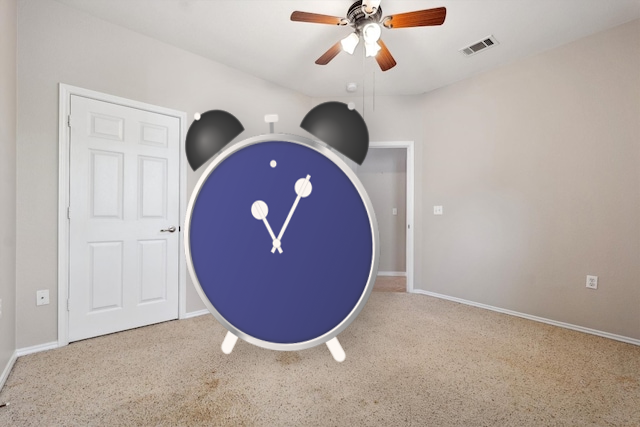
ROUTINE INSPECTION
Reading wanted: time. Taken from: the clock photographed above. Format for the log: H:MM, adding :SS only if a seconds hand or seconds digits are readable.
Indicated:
11:05
